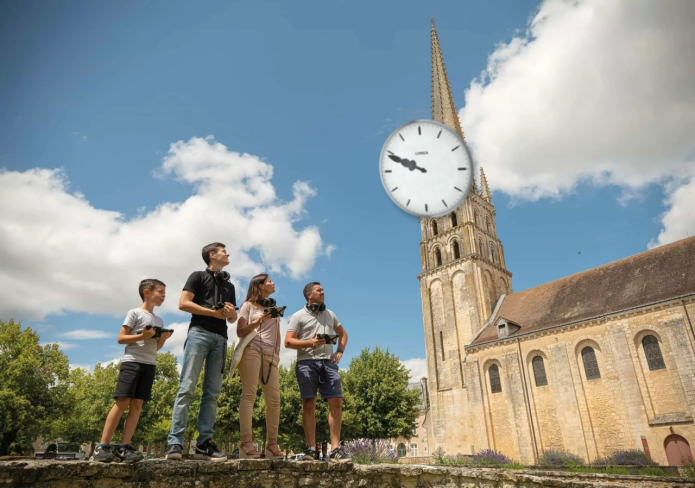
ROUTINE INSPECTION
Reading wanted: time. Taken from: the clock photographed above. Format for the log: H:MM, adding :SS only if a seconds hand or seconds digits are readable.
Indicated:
9:49
